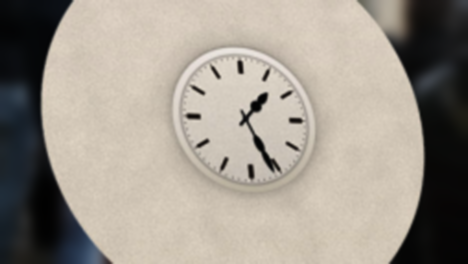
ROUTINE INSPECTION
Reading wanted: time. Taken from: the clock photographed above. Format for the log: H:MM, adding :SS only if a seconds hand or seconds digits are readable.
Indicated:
1:26
